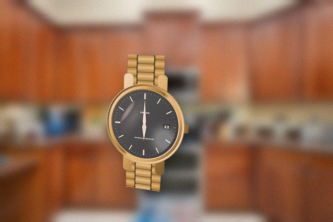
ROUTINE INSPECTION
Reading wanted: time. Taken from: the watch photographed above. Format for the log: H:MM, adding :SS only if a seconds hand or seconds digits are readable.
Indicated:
6:00
